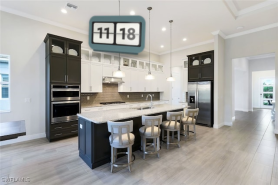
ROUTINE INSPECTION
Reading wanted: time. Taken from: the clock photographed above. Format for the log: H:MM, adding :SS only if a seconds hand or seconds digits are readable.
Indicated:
11:18
